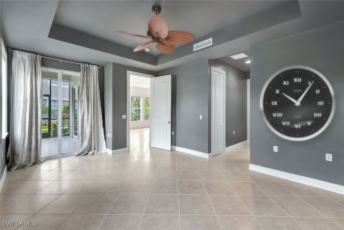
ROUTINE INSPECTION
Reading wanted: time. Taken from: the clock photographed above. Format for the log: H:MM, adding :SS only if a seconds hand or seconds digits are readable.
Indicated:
10:06
